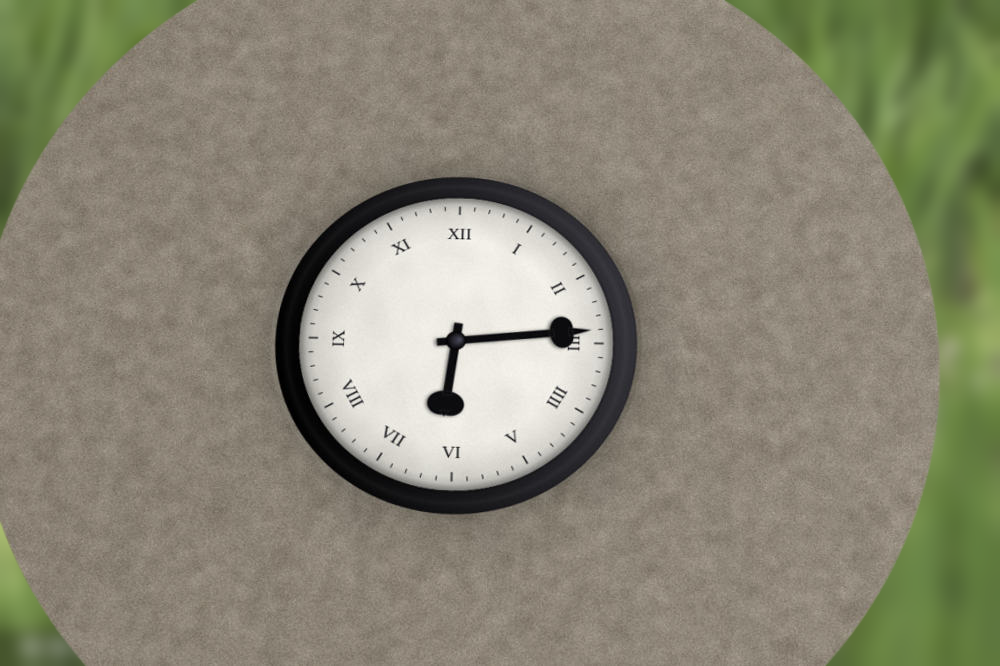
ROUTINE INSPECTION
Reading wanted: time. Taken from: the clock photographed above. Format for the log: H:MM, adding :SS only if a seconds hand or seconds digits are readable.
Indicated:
6:14
